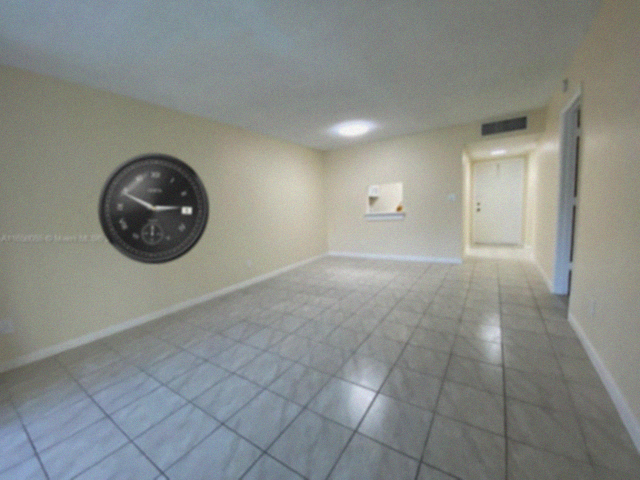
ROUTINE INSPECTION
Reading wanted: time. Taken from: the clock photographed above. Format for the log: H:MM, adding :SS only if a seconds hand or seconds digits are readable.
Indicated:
2:49
